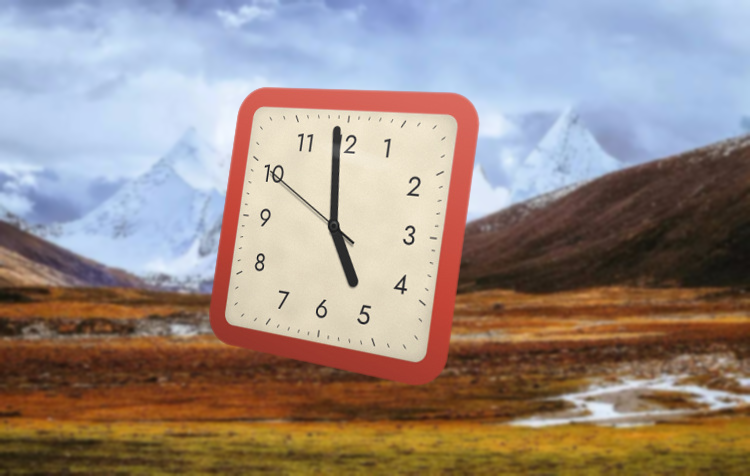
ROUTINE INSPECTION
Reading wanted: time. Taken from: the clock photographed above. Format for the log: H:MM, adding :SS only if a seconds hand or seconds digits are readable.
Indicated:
4:58:50
